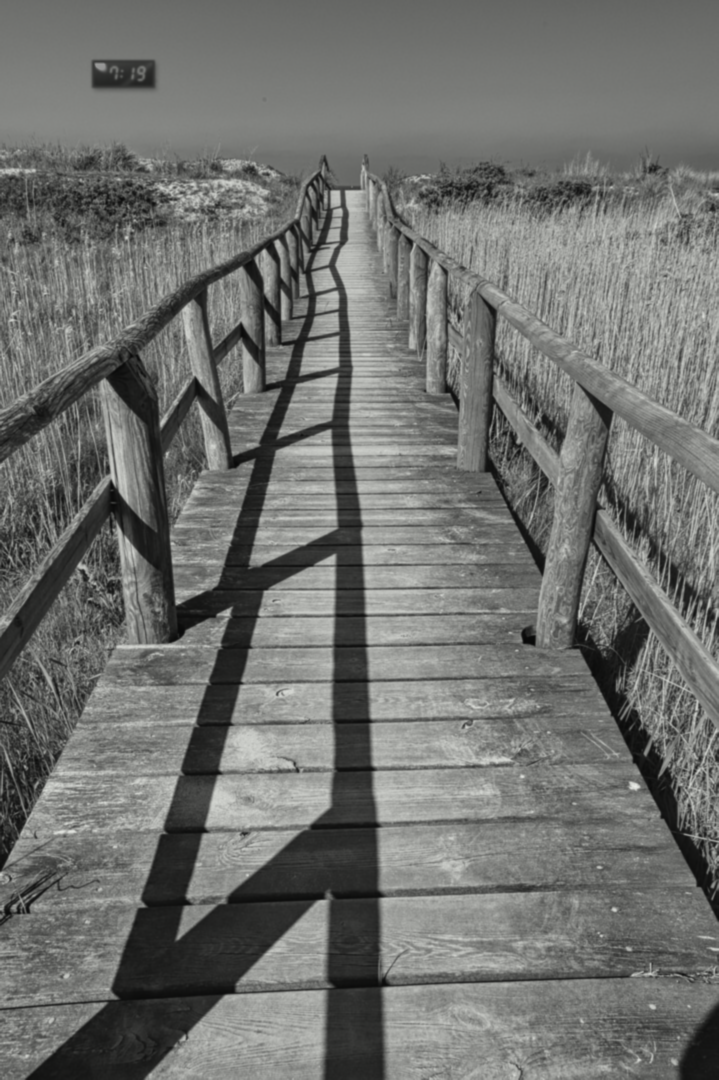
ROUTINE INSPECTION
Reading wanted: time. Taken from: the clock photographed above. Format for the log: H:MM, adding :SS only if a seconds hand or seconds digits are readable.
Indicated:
7:19
